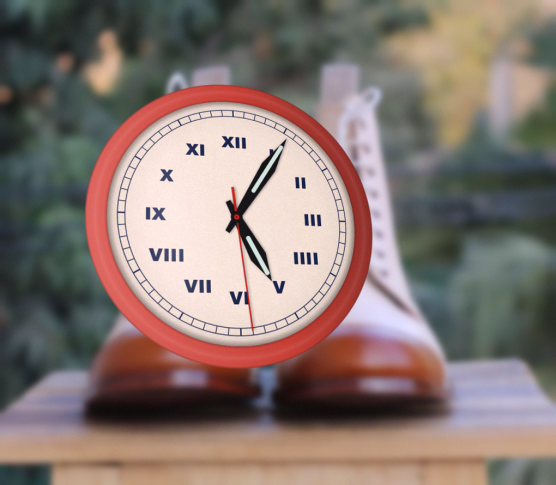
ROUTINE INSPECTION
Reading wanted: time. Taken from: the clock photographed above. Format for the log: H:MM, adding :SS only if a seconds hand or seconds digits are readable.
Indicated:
5:05:29
